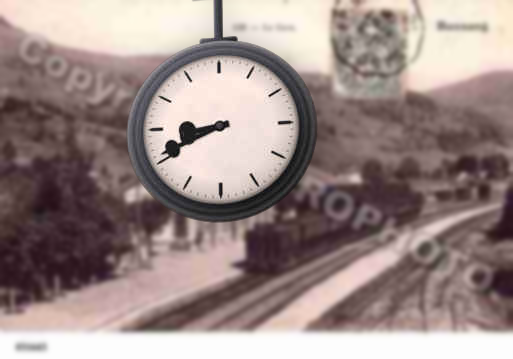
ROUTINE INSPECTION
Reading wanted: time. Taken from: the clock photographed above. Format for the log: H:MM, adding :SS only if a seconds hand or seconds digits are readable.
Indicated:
8:41
